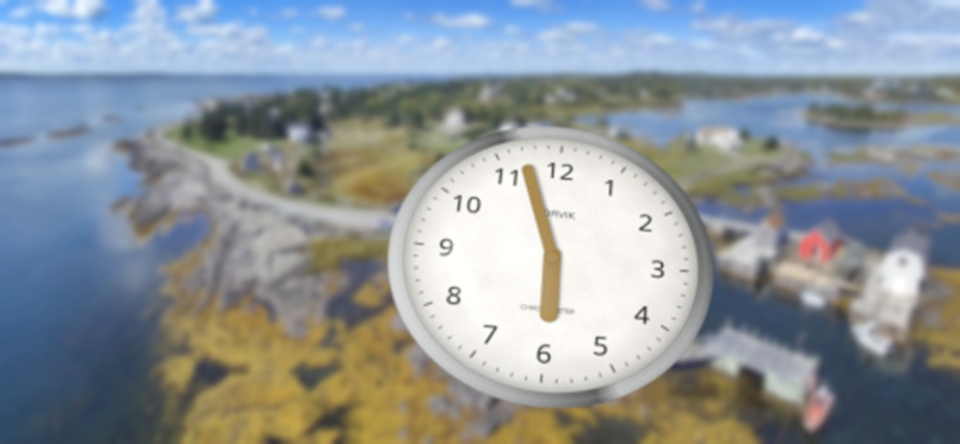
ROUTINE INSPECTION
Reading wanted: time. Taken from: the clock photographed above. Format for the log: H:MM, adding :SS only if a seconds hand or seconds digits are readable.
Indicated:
5:57
